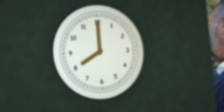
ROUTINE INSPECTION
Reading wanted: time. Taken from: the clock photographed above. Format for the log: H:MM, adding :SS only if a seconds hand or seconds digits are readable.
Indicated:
8:00
